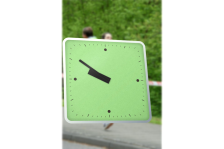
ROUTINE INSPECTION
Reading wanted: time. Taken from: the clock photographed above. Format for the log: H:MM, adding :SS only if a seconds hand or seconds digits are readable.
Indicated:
9:51
